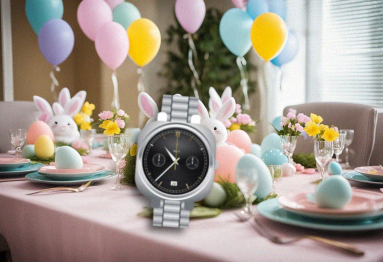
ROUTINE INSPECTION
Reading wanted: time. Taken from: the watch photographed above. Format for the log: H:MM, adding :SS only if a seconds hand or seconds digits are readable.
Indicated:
10:37
